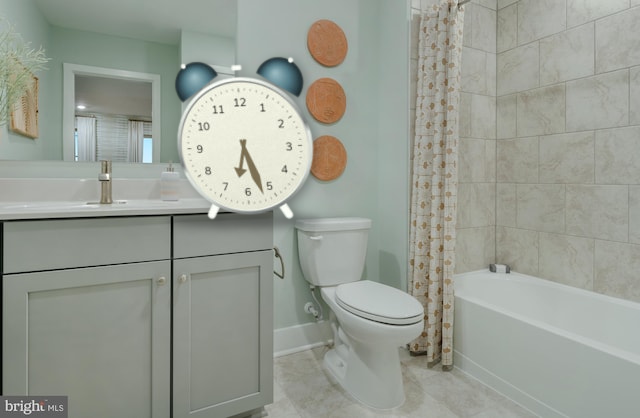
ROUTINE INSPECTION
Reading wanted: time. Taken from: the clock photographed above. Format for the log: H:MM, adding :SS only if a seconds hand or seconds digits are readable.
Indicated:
6:27
